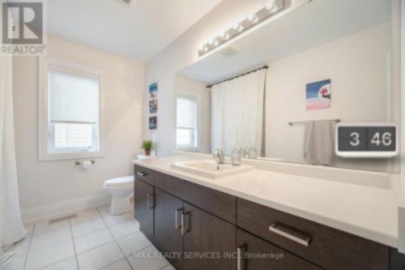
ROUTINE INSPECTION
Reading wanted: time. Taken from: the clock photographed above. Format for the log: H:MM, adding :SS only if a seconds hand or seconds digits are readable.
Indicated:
3:46
